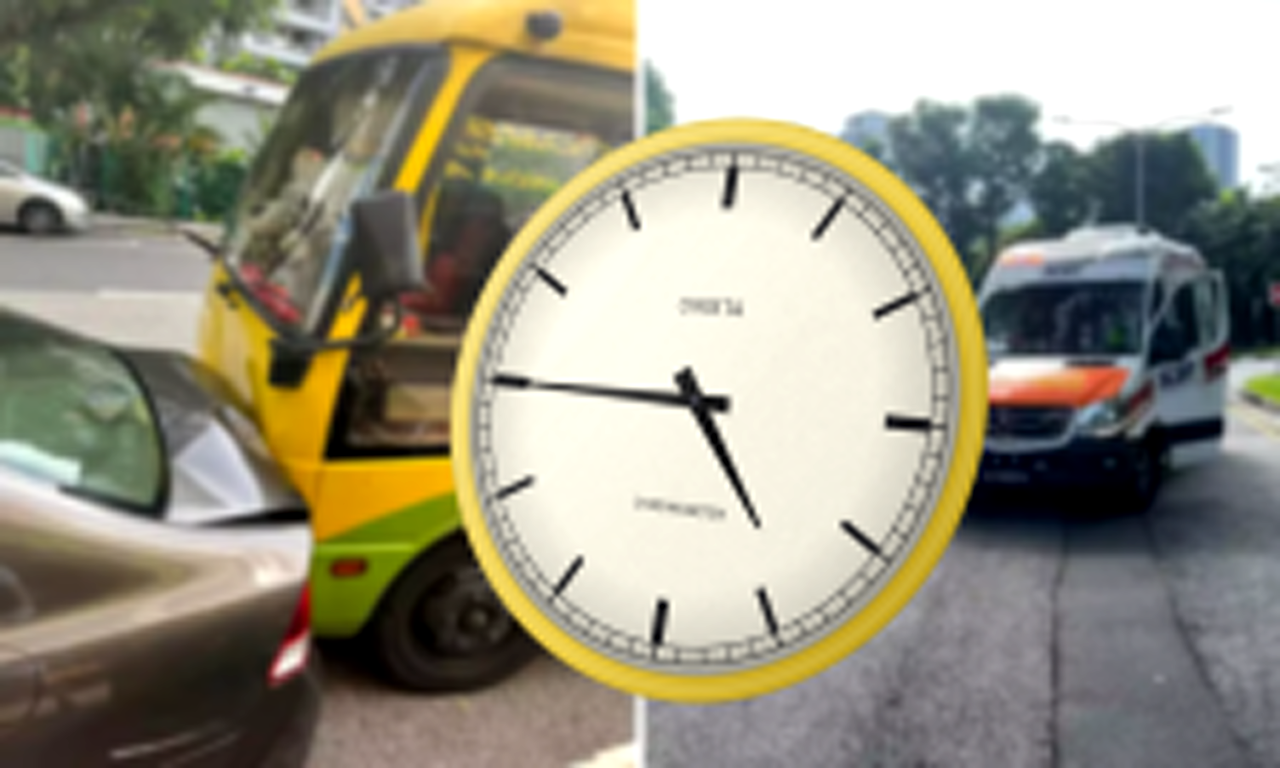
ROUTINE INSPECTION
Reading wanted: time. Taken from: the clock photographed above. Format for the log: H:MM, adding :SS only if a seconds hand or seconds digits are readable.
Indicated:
4:45
